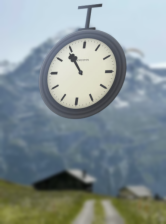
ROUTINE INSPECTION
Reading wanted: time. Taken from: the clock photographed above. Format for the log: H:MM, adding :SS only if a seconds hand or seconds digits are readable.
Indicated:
10:54
